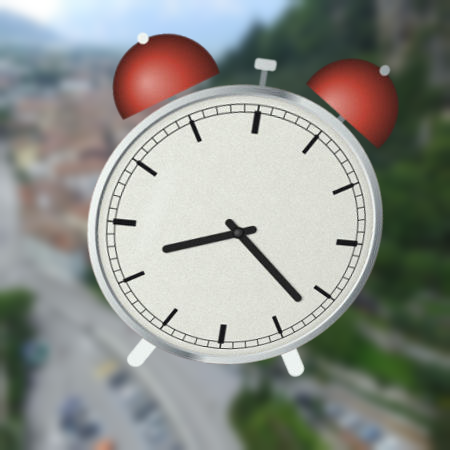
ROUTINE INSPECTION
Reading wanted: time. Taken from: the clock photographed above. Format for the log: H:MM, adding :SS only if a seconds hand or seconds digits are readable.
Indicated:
8:22
